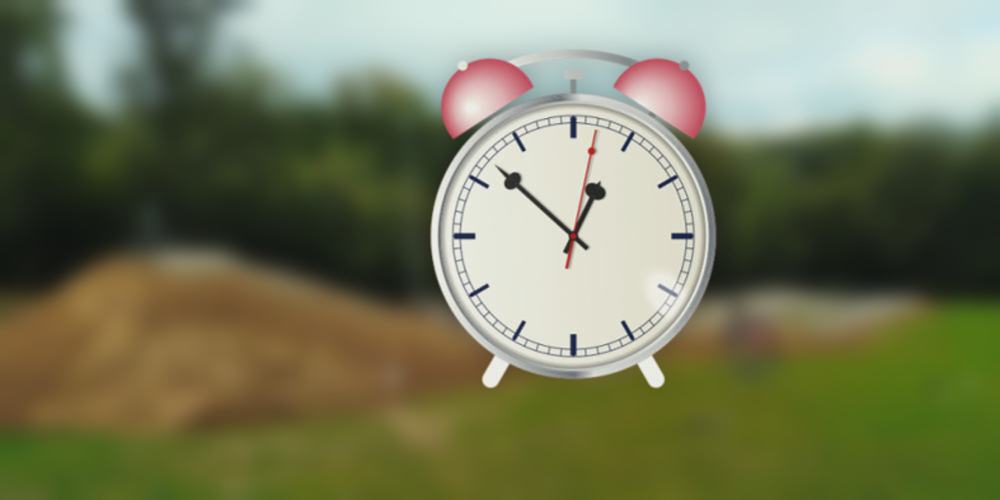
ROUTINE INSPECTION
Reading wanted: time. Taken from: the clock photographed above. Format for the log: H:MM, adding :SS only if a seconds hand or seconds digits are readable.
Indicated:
12:52:02
